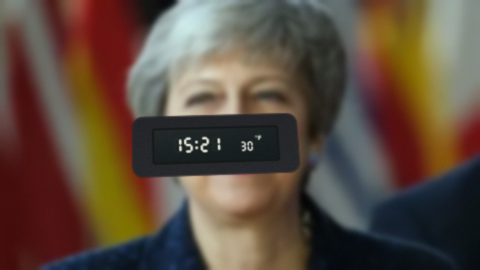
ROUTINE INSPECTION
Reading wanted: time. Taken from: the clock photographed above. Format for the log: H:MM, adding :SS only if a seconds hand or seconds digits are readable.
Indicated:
15:21
